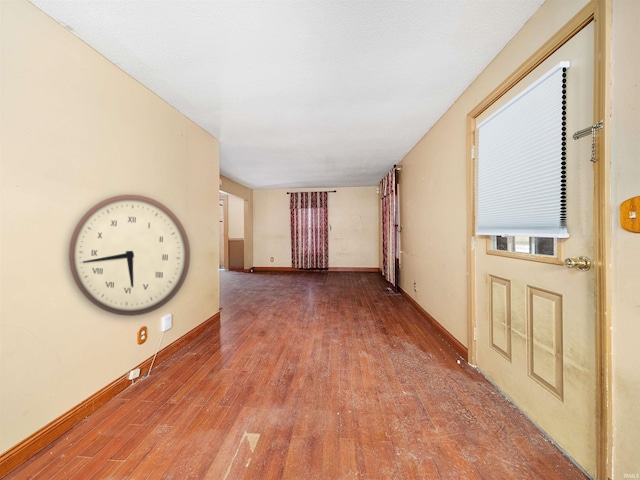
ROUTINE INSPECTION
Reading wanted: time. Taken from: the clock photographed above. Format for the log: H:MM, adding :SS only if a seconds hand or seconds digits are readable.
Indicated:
5:43
